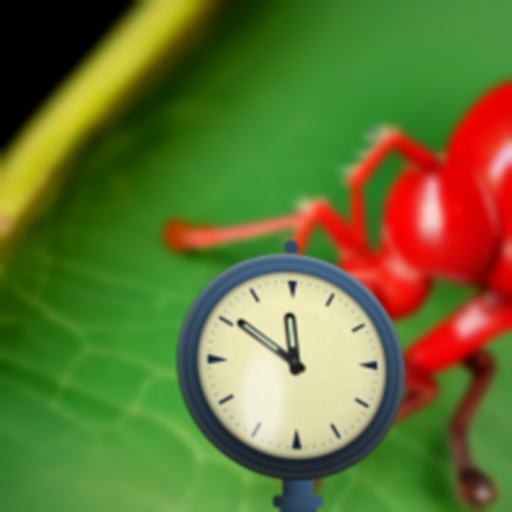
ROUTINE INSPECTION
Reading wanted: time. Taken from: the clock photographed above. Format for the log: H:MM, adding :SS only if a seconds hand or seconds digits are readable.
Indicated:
11:51
